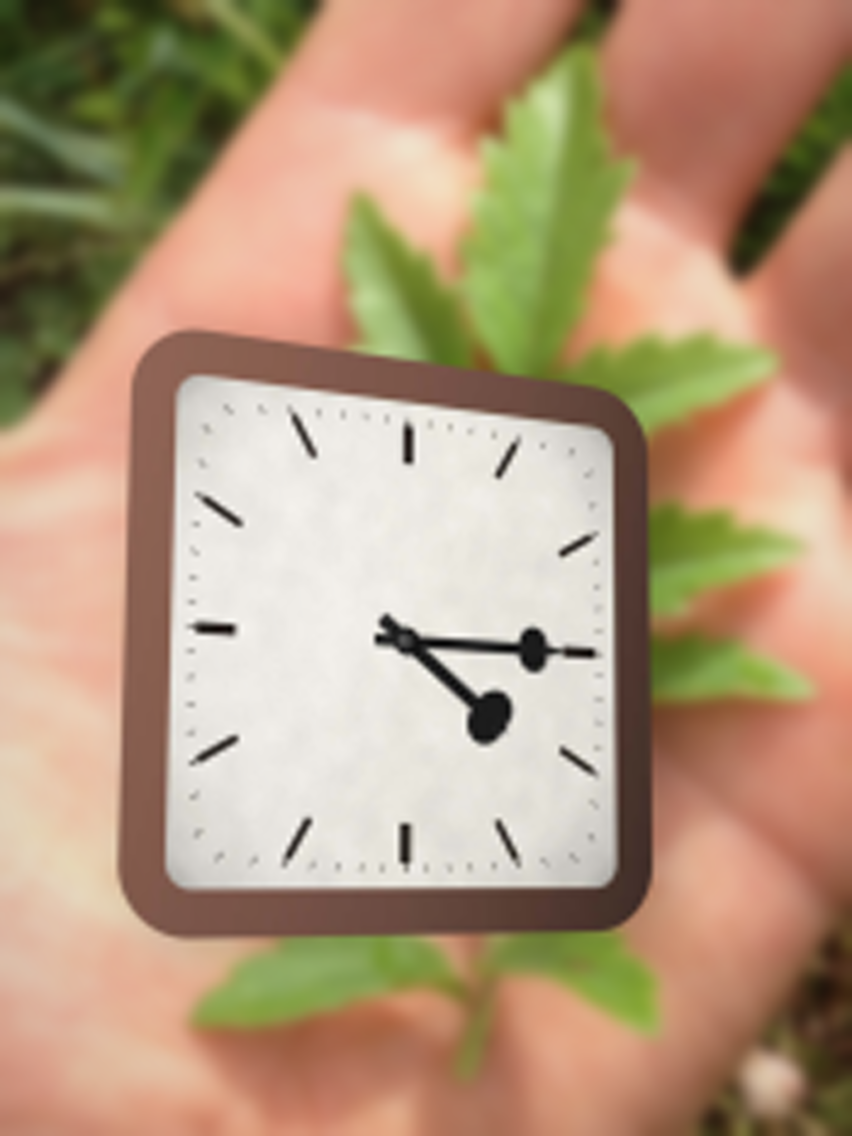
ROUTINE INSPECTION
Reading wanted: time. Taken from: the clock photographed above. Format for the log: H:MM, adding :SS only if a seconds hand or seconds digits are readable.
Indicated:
4:15
